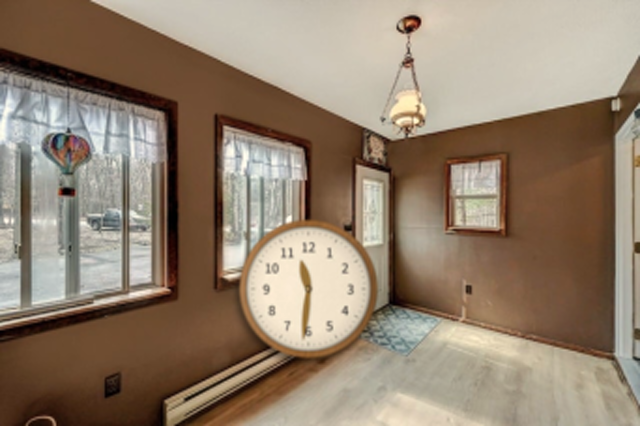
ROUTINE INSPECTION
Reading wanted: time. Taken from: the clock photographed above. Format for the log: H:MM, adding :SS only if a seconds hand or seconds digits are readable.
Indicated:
11:31
